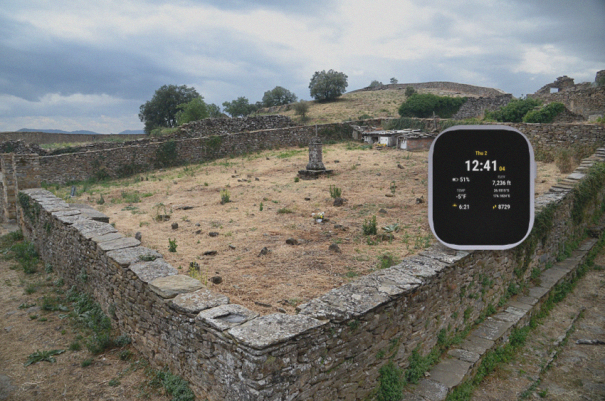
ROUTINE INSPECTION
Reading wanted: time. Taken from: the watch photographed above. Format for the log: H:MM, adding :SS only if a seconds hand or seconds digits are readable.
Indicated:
12:41
